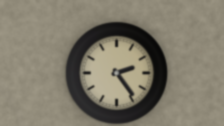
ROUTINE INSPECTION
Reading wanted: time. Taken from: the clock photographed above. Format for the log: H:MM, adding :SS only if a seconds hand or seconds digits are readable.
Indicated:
2:24
